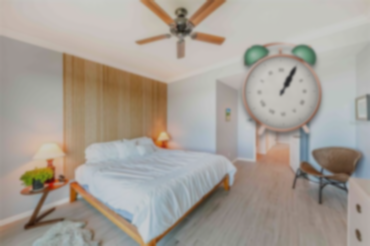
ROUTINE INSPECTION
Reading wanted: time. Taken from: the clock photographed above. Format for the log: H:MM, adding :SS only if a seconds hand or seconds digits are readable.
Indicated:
1:05
